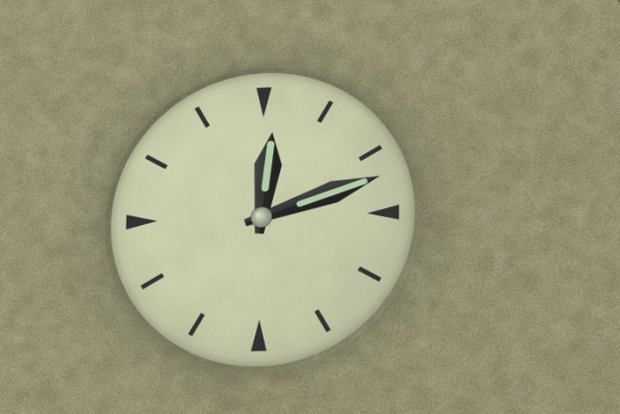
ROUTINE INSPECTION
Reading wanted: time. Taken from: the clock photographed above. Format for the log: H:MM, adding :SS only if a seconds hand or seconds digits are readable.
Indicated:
12:12
